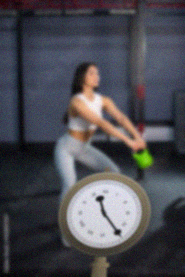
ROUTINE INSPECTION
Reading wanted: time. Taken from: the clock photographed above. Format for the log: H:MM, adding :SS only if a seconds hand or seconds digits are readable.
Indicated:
11:24
